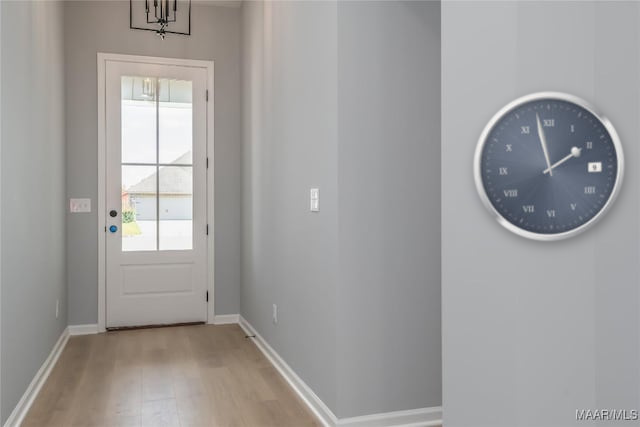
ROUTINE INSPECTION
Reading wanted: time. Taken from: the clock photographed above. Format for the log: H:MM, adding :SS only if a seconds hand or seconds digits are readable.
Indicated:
1:58
